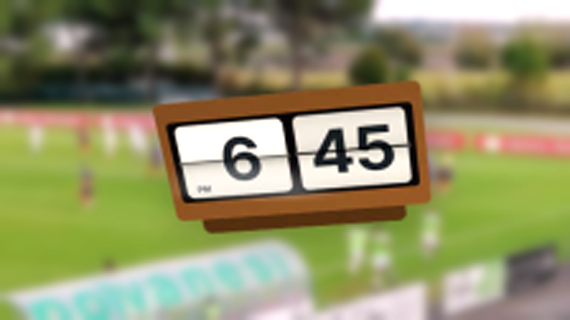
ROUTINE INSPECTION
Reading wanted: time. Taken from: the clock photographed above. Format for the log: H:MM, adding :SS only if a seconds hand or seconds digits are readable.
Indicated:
6:45
